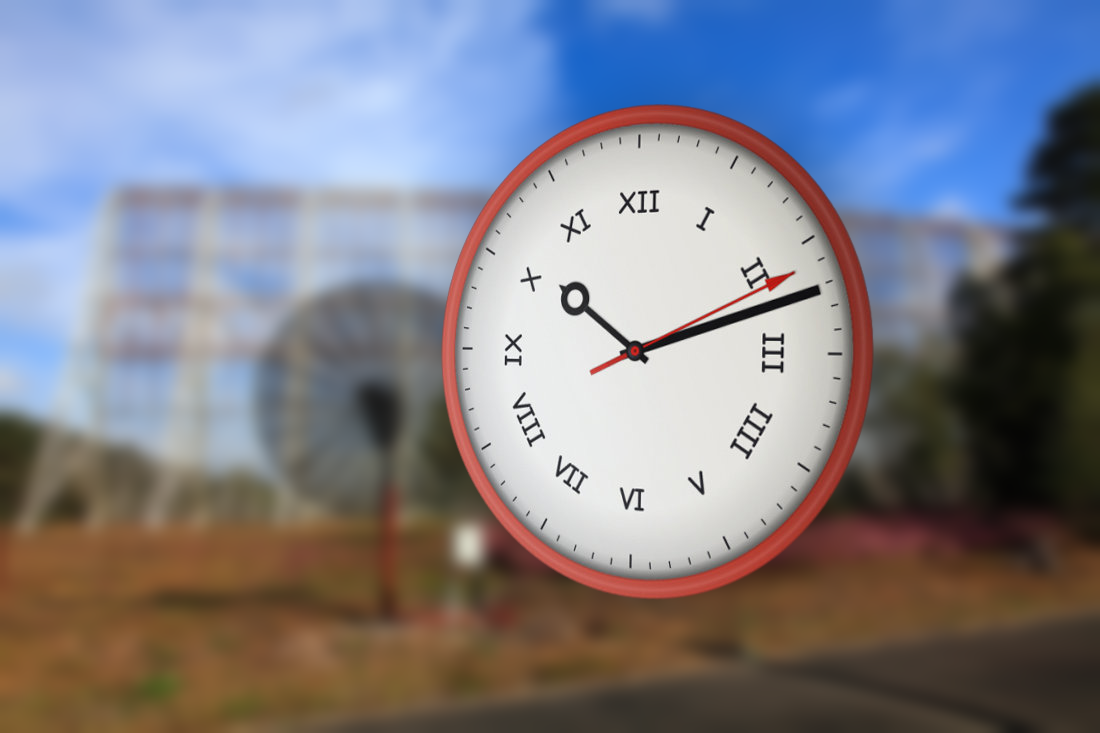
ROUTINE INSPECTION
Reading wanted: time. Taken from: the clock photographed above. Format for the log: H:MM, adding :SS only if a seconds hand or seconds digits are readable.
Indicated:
10:12:11
